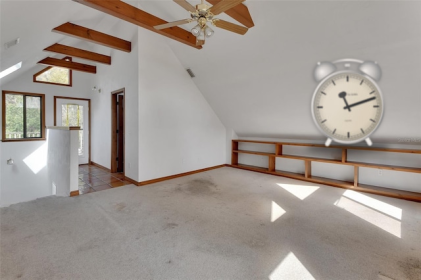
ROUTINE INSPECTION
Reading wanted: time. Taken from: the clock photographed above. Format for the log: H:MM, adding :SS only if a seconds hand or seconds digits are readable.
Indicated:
11:12
